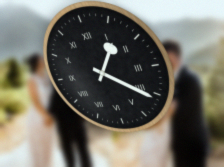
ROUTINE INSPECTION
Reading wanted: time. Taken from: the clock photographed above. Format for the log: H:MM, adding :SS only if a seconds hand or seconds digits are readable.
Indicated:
1:21
